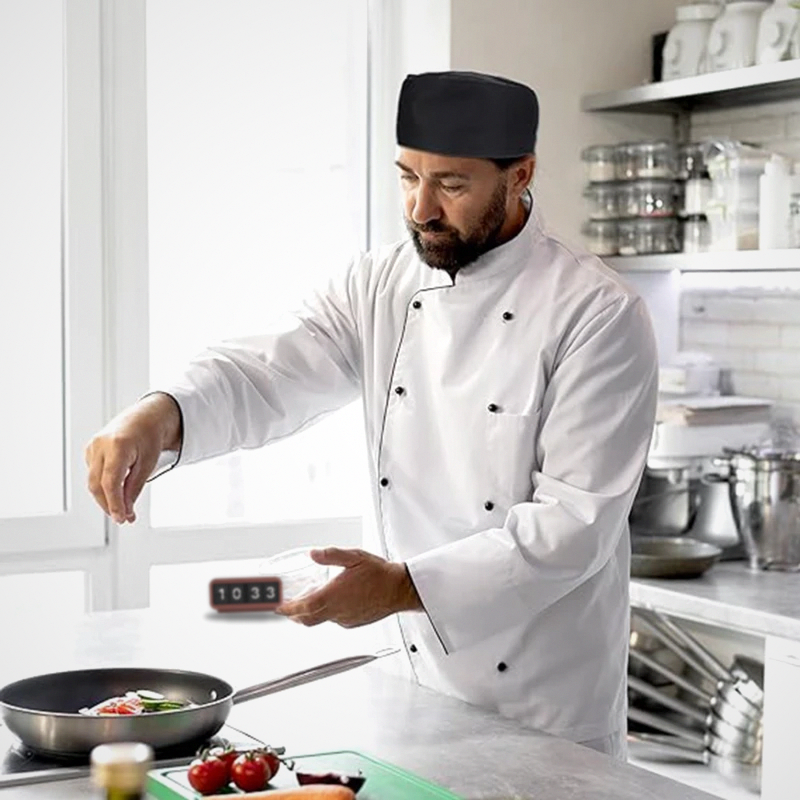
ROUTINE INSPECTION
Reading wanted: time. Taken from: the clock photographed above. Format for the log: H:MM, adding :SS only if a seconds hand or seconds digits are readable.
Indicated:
10:33
